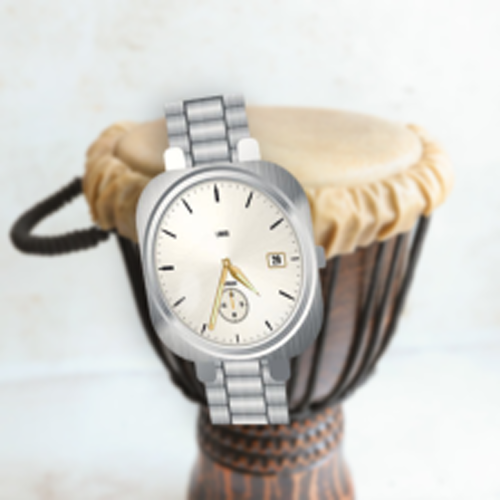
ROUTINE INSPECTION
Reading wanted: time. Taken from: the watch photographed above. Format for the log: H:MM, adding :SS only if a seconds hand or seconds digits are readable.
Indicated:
4:34
